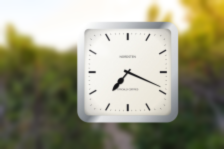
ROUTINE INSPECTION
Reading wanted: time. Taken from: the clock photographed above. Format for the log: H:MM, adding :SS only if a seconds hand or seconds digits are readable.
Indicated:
7:19
